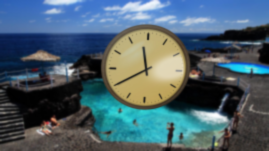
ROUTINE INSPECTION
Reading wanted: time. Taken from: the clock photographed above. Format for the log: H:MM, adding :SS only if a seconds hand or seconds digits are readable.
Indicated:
11:40
